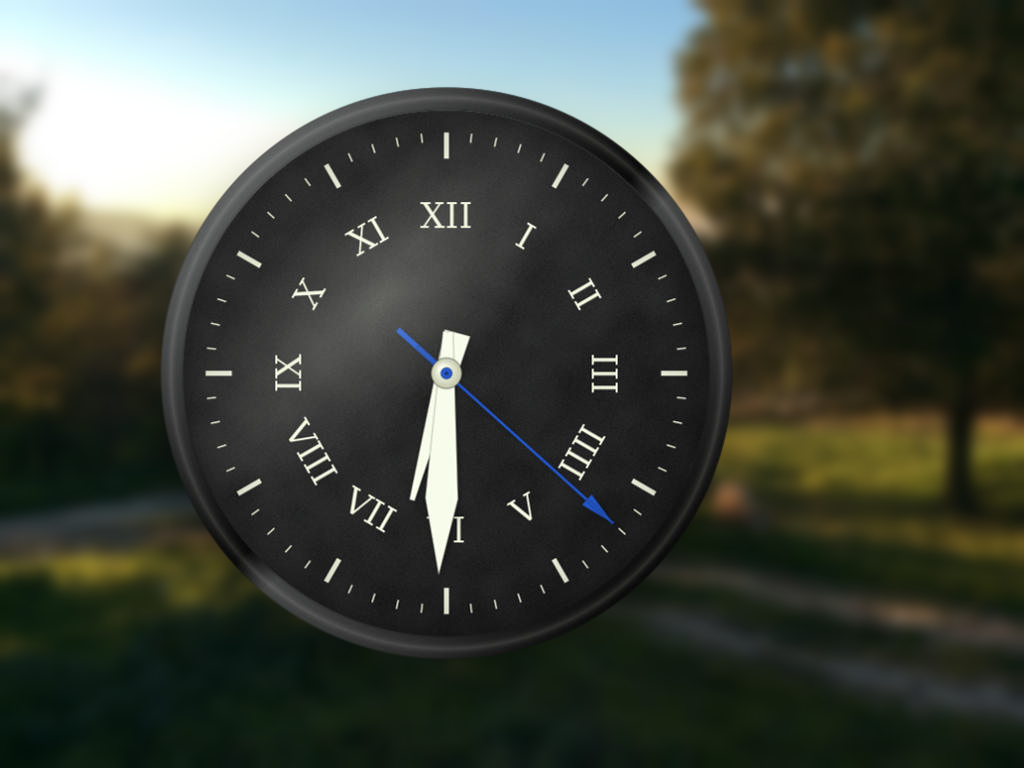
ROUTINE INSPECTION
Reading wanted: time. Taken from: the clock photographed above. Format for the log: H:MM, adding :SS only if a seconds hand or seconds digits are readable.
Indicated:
6:30:22
